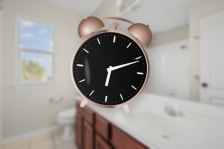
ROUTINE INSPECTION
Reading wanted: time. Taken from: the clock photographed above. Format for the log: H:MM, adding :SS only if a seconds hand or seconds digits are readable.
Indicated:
6:11
